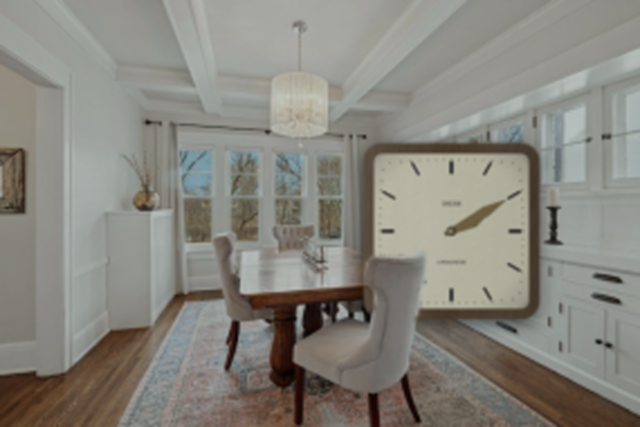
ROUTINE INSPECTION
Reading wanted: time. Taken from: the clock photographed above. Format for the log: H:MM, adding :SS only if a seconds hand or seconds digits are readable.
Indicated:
2:10
